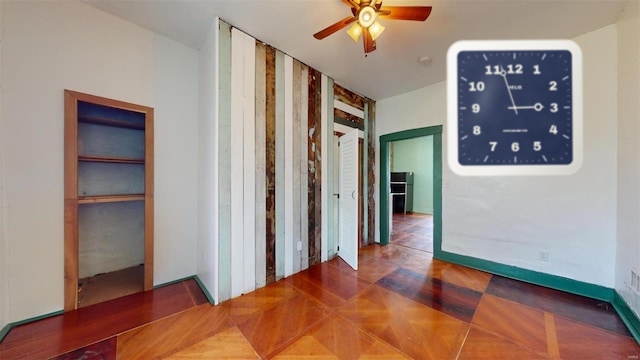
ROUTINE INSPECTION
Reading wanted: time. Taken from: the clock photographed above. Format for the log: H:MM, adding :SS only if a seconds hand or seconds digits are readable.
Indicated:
2:57
